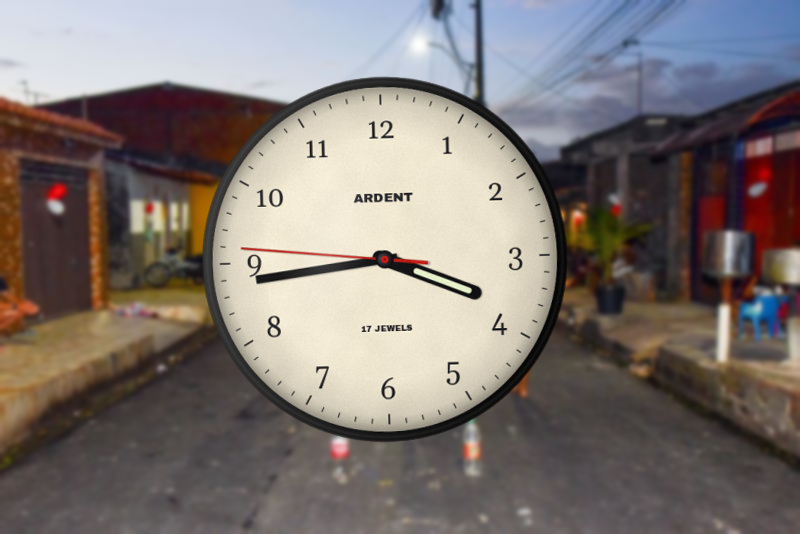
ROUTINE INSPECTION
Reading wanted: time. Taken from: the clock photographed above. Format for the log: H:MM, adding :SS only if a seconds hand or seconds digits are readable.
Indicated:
3:43:46
